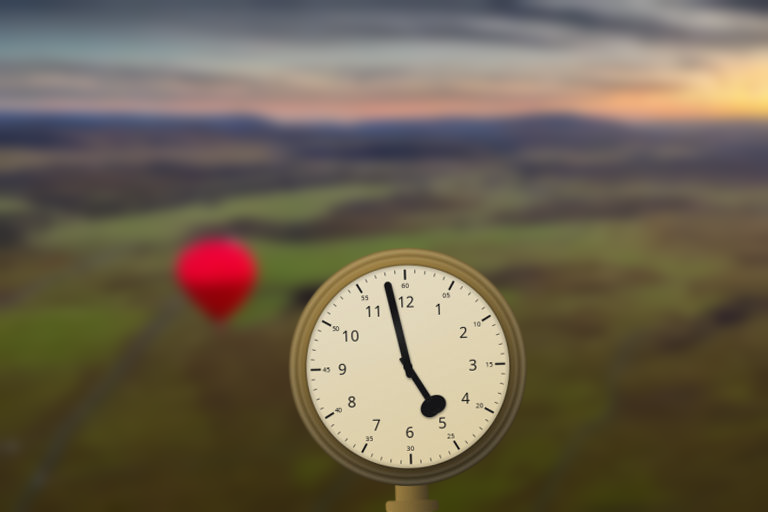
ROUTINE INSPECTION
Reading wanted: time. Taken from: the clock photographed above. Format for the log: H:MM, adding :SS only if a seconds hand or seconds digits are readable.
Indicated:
4:58
